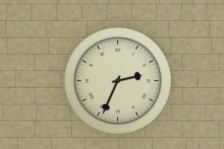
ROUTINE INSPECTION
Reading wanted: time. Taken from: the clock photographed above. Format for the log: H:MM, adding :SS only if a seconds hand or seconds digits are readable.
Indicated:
2:34
